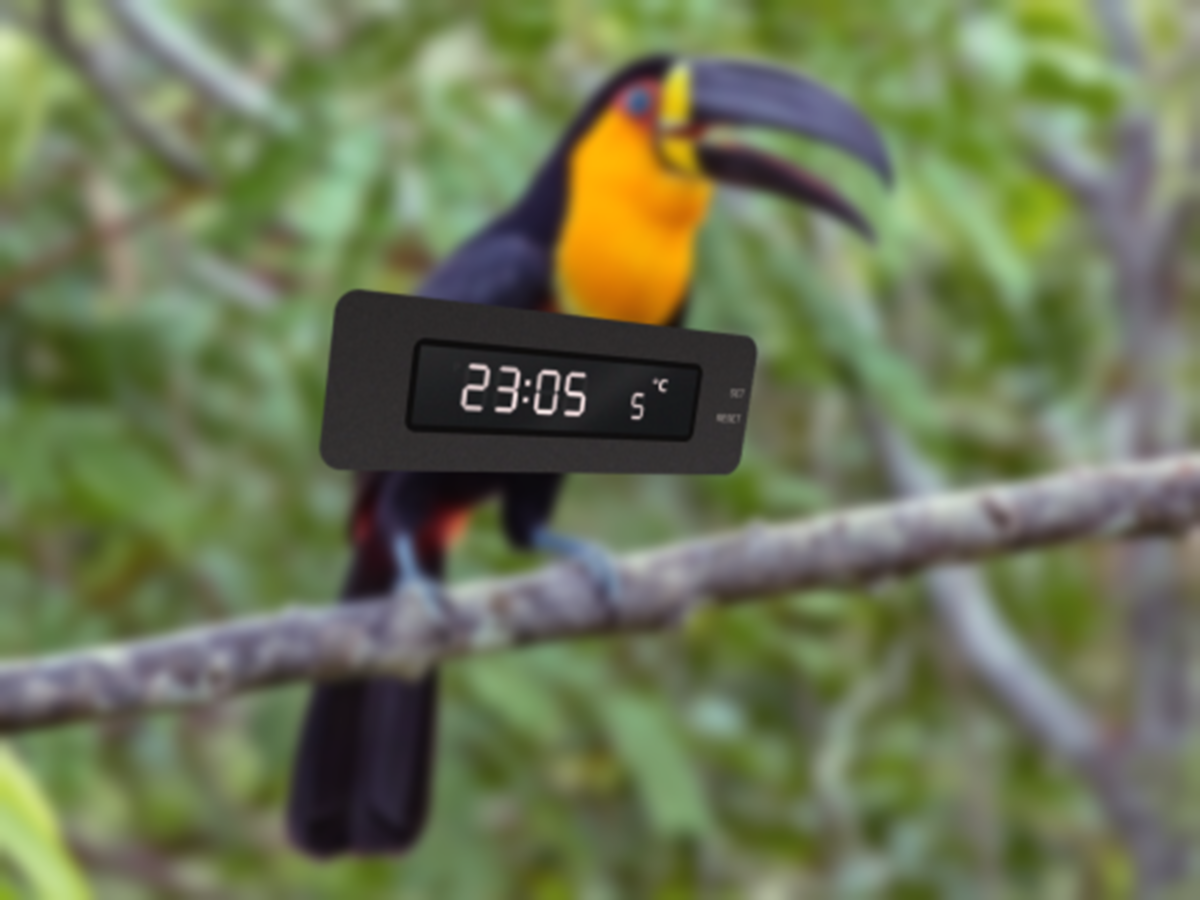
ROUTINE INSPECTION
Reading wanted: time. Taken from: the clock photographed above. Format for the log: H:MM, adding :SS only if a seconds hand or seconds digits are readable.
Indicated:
23:05
